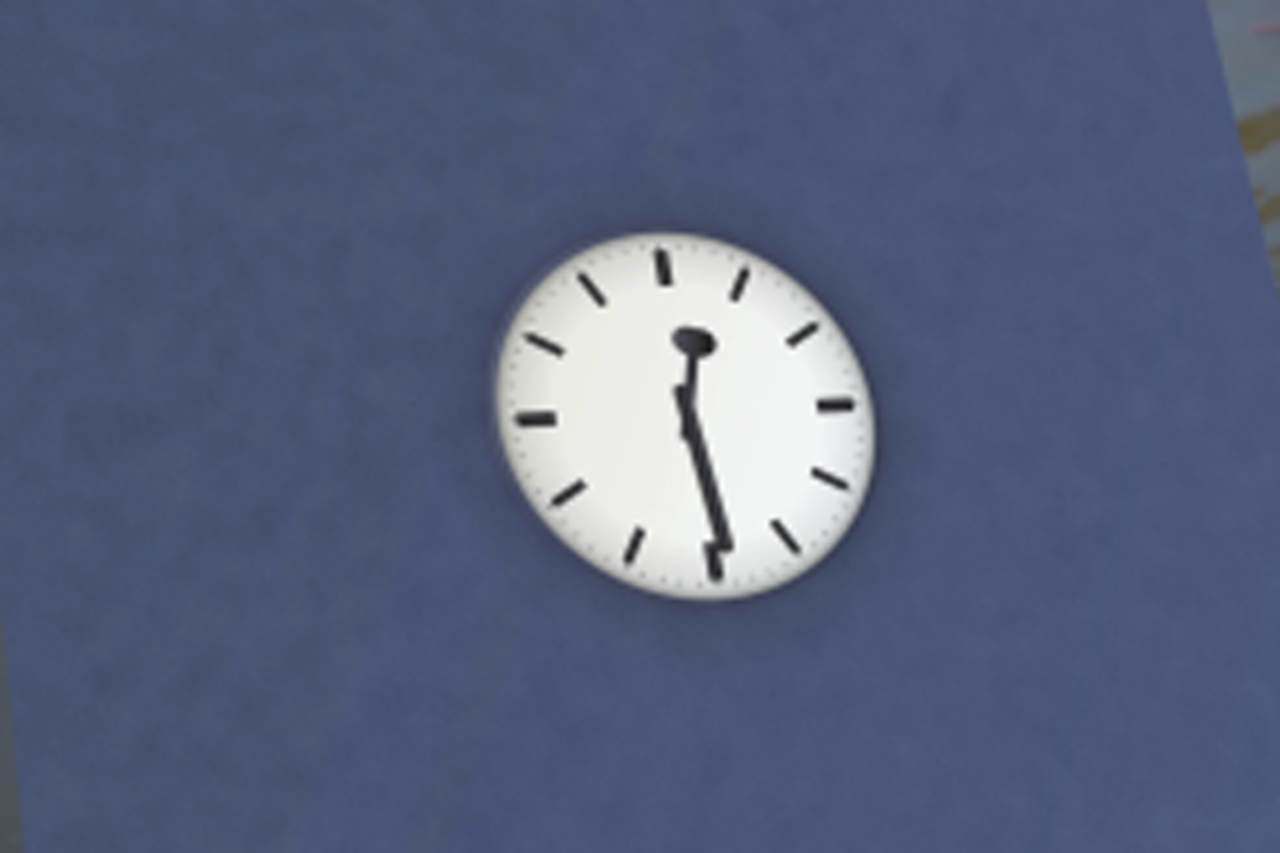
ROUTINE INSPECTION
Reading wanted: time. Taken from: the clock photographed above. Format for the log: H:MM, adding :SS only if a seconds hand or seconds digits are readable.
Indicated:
12:29
